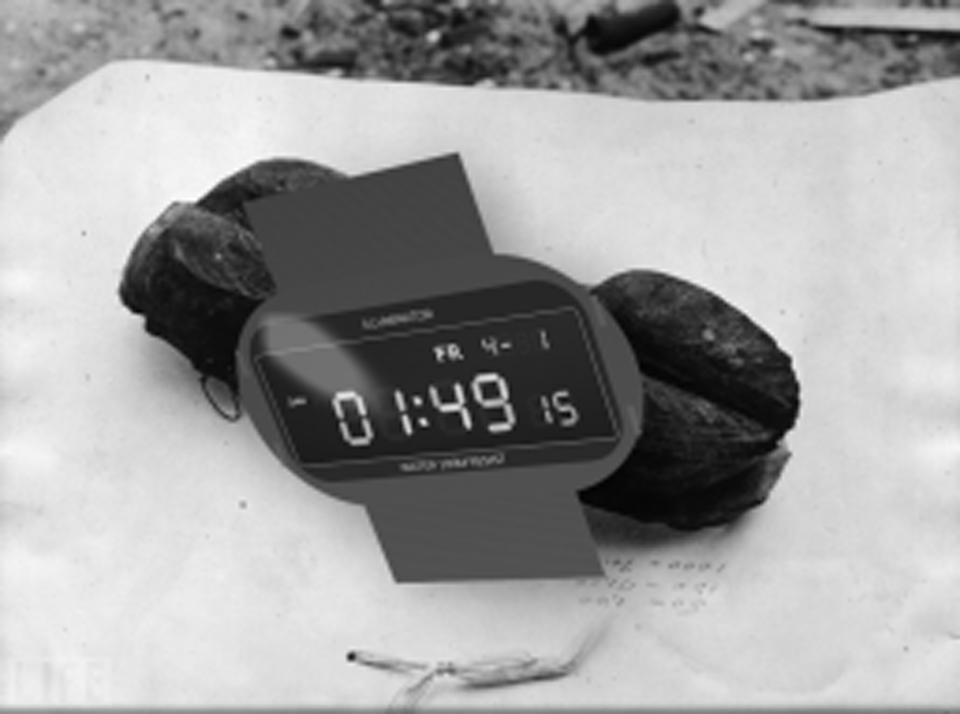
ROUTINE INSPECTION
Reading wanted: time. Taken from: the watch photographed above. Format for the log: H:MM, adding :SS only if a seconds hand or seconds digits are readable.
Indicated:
1:49:15
